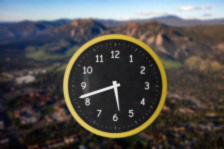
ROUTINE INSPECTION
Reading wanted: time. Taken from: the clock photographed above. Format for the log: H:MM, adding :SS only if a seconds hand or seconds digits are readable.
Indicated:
5:42
